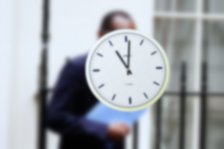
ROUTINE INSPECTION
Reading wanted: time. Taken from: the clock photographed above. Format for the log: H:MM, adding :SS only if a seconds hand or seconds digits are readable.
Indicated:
11:01
